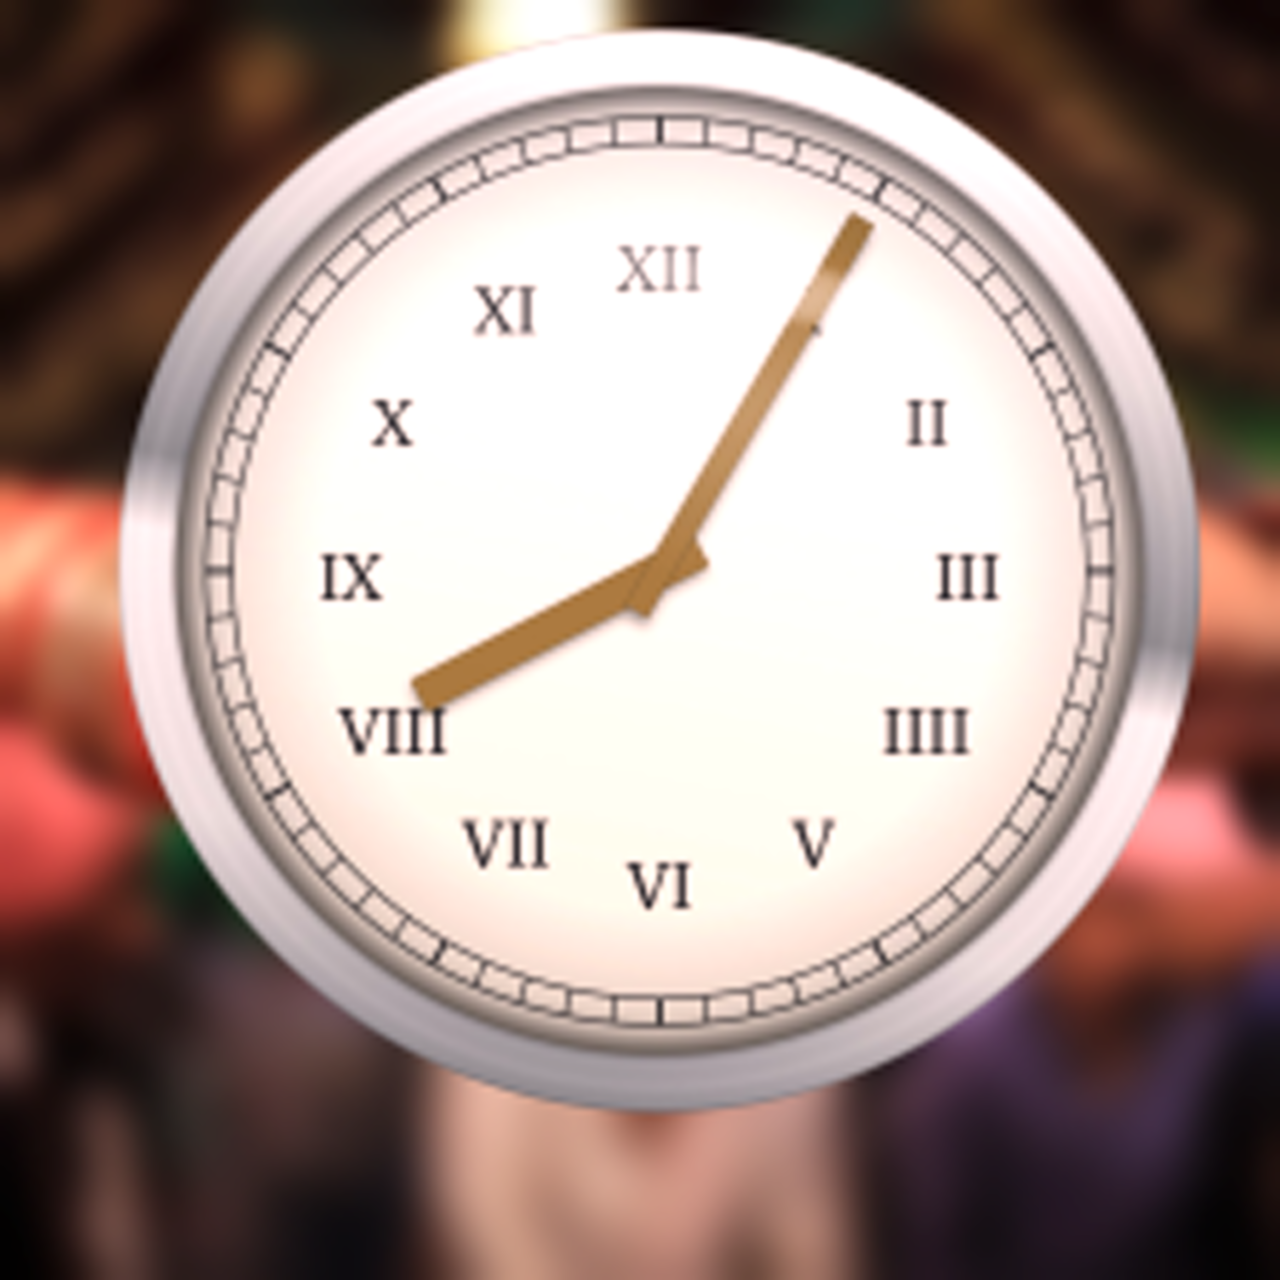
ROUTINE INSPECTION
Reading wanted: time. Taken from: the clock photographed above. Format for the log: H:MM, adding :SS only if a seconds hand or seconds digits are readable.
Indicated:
8:05
